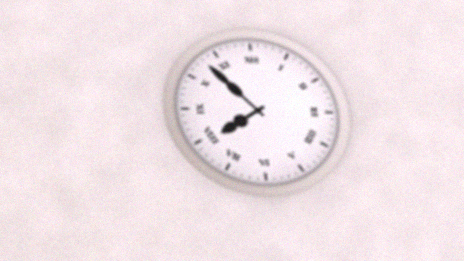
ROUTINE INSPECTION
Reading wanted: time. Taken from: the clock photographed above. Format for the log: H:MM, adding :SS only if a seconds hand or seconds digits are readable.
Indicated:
7:53
